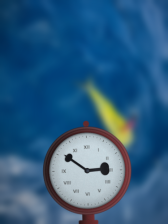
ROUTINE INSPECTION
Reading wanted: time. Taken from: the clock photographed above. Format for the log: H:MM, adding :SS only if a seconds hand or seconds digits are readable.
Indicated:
2:51
